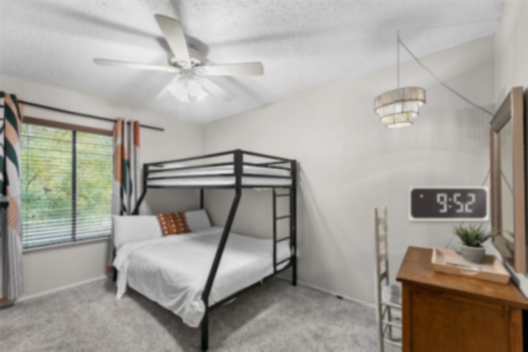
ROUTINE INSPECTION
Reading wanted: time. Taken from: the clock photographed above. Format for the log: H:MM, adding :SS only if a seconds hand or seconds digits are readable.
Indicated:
9:52
